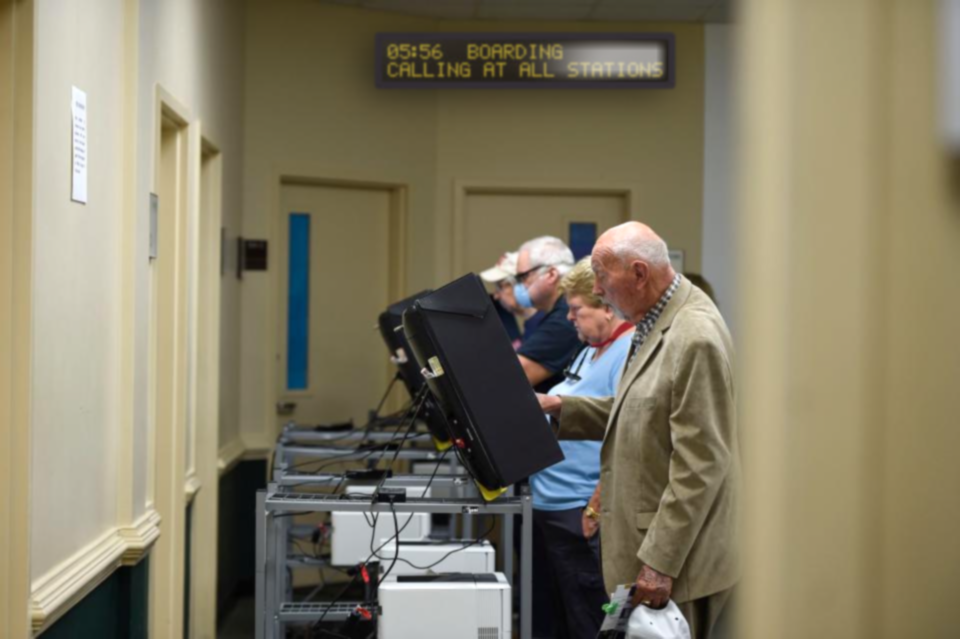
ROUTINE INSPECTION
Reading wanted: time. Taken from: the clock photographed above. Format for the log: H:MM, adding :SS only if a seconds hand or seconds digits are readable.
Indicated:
5:56
